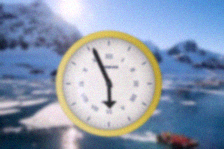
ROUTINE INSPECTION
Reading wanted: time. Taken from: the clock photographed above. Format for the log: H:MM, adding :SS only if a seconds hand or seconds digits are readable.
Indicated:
5:56
